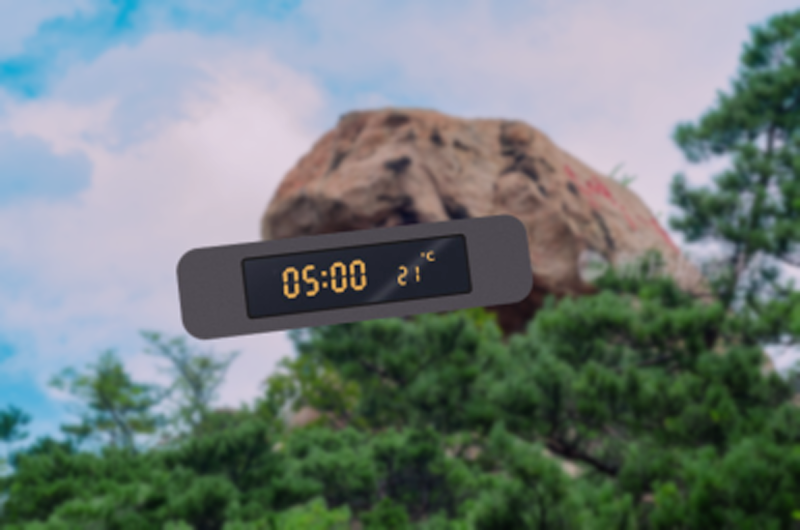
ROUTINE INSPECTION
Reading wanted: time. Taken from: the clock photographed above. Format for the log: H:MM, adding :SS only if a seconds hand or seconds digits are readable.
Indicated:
5:00
